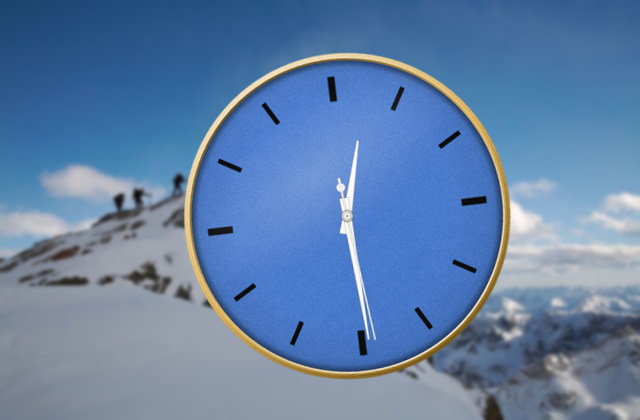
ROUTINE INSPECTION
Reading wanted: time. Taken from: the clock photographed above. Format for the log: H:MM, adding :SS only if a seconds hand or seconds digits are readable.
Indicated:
12:29:29
